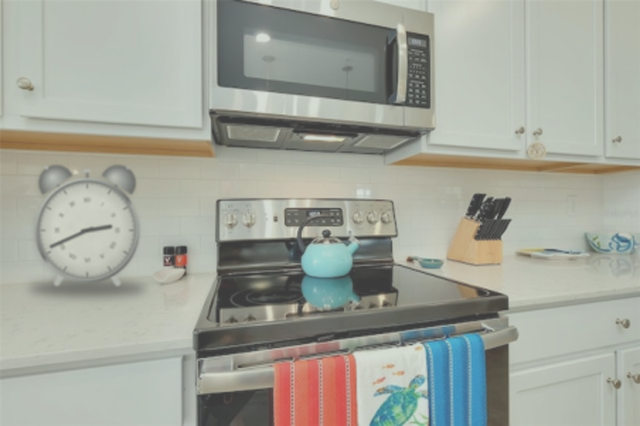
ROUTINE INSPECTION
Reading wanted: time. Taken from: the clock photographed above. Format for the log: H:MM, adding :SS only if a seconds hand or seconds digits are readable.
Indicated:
2:41
